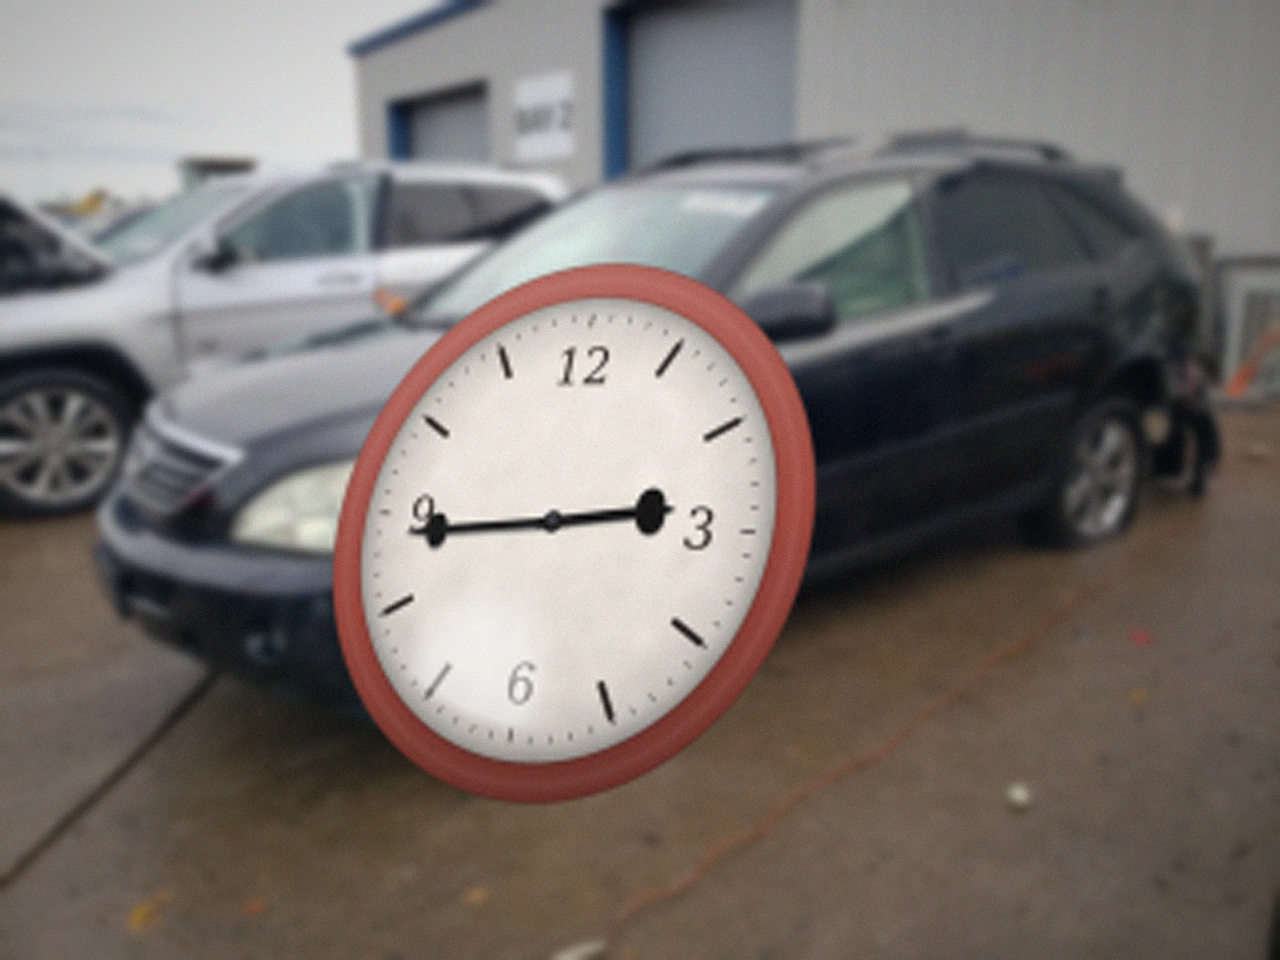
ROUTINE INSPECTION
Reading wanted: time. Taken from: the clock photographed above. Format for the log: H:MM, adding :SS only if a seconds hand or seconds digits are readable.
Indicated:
2:44
